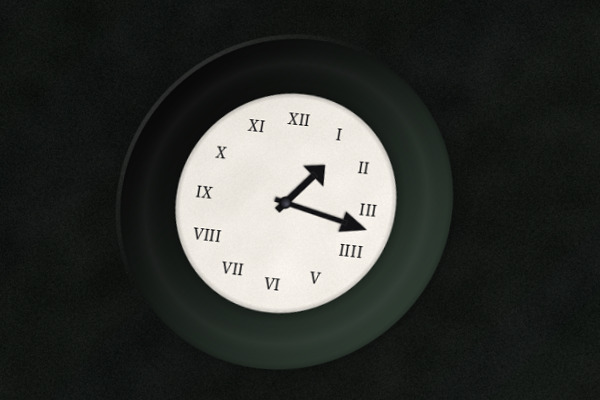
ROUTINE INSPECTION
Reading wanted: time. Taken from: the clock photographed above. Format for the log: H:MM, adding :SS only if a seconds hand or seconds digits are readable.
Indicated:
1:17
